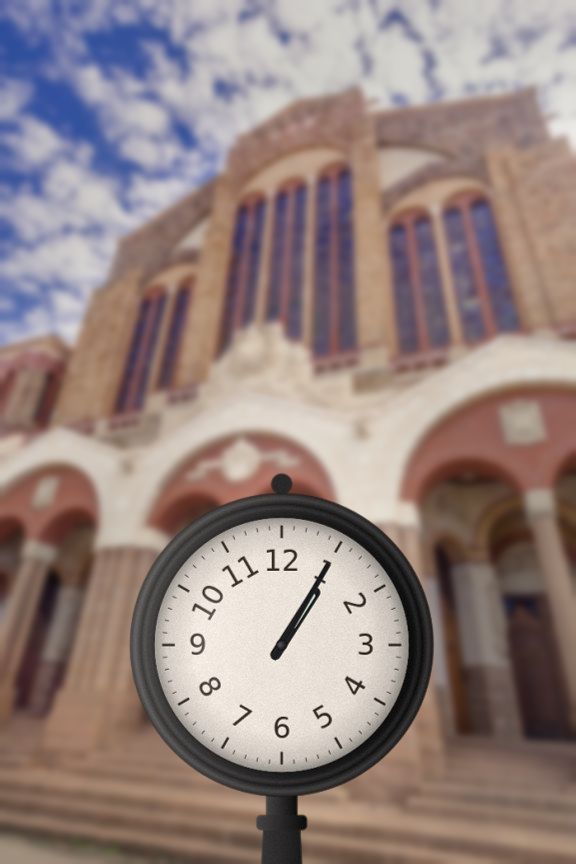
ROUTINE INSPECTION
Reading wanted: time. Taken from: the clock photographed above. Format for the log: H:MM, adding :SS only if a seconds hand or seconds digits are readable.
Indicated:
1:05
